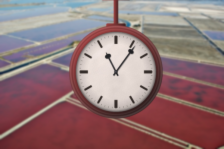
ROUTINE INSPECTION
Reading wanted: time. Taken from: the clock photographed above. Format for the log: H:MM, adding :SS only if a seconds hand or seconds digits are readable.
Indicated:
11:06
